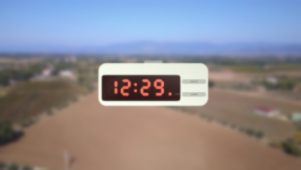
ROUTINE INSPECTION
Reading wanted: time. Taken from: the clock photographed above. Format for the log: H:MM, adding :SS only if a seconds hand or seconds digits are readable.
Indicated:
12:29
